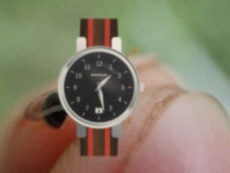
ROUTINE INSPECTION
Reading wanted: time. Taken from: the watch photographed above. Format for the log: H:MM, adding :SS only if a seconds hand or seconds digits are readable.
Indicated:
1:28
